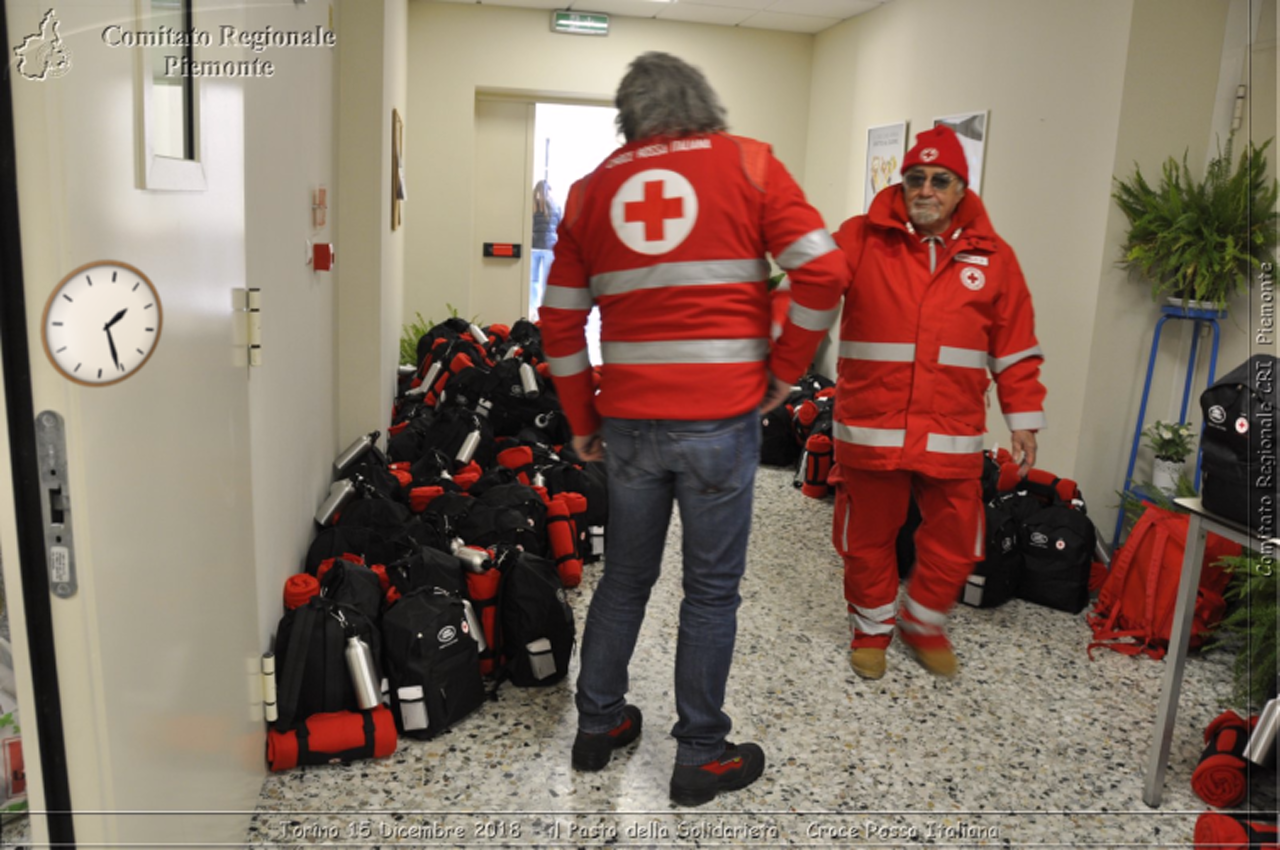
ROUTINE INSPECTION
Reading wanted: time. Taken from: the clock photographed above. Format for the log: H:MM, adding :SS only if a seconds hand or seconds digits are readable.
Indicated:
1:26
